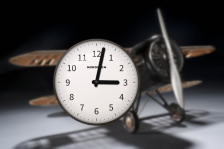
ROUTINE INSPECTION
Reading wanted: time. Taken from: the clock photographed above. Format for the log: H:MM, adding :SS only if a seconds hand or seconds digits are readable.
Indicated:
3:02
